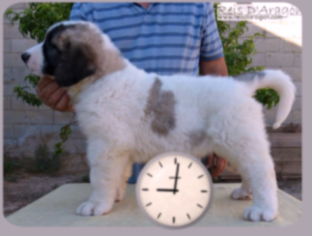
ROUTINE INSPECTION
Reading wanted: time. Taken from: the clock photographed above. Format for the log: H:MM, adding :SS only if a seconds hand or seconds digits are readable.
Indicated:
9:01
